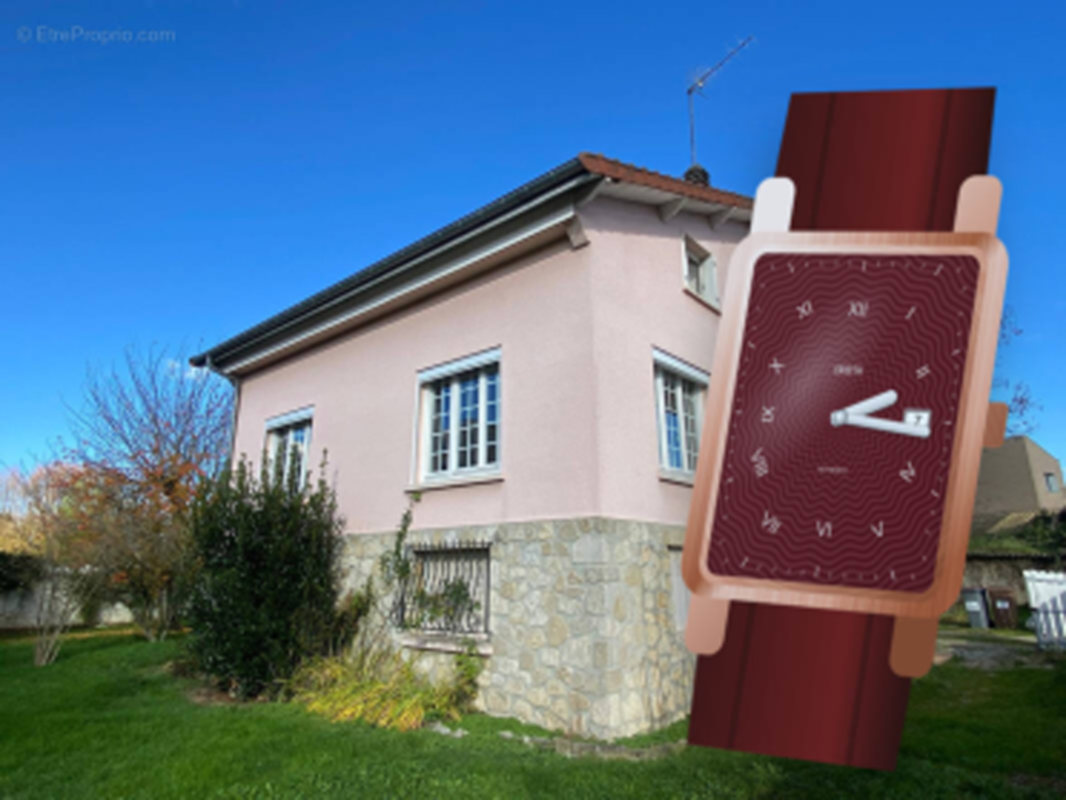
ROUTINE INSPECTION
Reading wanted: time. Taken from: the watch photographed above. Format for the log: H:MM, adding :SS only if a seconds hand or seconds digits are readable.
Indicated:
2:16
